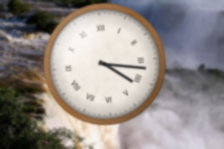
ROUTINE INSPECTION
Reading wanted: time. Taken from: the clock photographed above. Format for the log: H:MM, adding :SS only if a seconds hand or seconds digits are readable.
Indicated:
4:17
